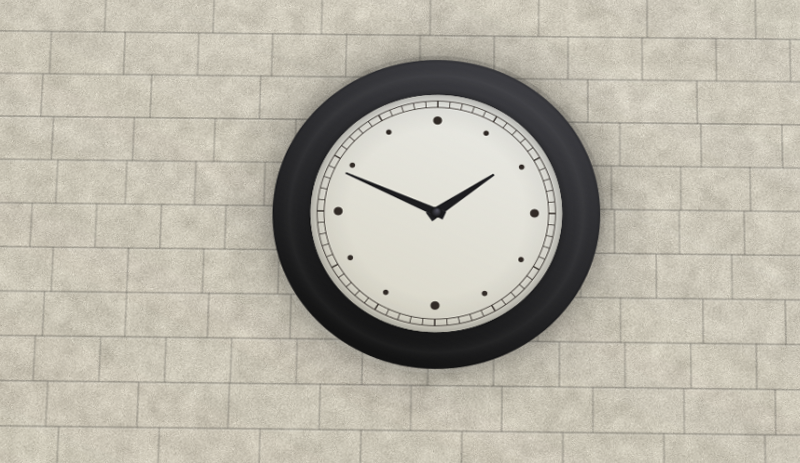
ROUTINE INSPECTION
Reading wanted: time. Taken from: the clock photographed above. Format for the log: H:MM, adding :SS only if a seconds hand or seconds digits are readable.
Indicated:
1:49
